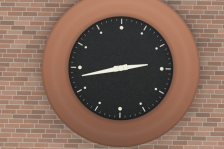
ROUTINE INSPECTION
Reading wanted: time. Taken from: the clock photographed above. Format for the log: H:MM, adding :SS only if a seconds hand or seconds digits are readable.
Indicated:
2:43
